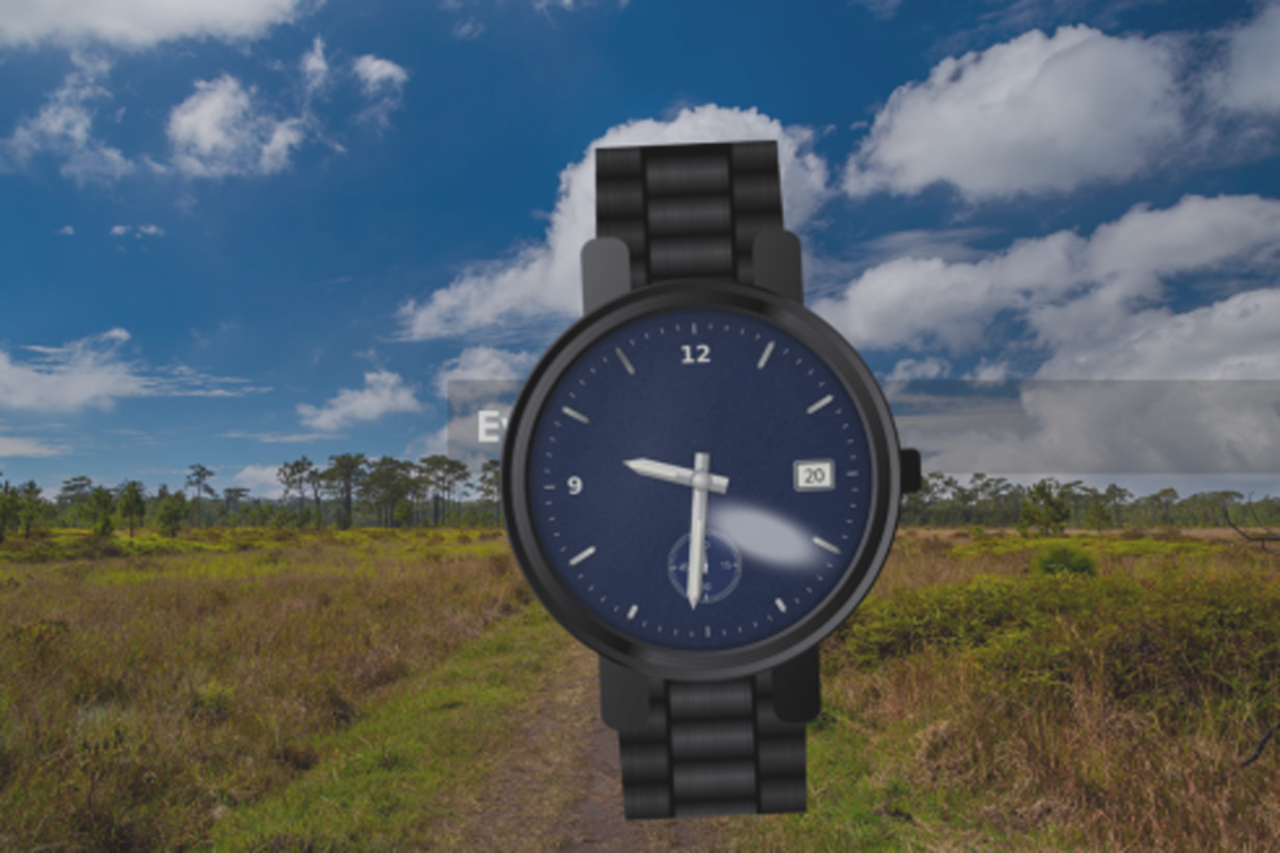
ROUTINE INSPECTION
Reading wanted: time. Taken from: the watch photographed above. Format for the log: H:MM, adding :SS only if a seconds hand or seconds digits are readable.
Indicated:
9:31
